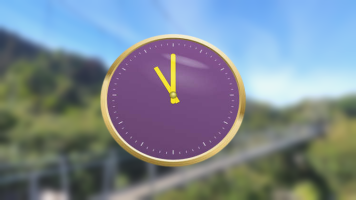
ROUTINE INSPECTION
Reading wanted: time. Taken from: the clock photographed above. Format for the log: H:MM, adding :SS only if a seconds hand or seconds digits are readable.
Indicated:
11:00
